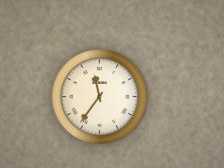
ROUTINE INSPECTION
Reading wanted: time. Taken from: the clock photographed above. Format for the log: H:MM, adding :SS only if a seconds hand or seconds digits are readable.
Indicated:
11:36
